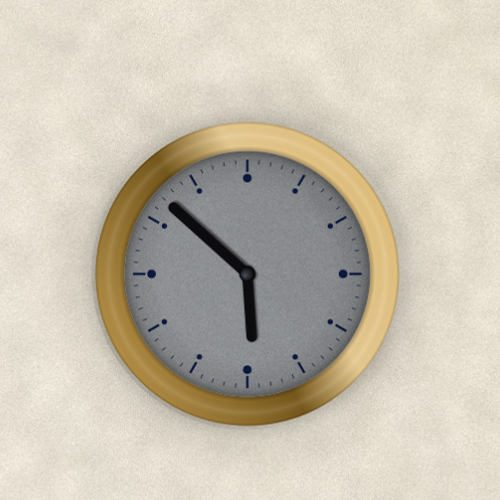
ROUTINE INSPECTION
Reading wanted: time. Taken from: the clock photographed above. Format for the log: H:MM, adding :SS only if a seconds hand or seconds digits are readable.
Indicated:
5:52
